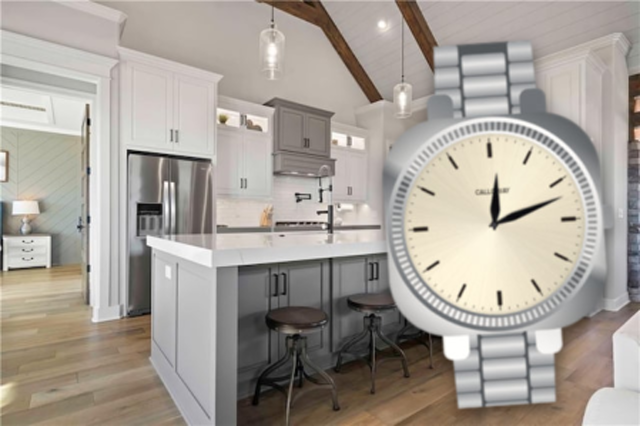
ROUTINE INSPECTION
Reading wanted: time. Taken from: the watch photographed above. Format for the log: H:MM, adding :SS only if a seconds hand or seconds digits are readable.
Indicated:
12:12
